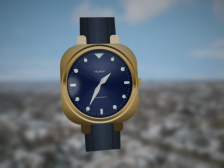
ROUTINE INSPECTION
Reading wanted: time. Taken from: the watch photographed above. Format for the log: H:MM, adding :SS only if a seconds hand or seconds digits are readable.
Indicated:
1:35
